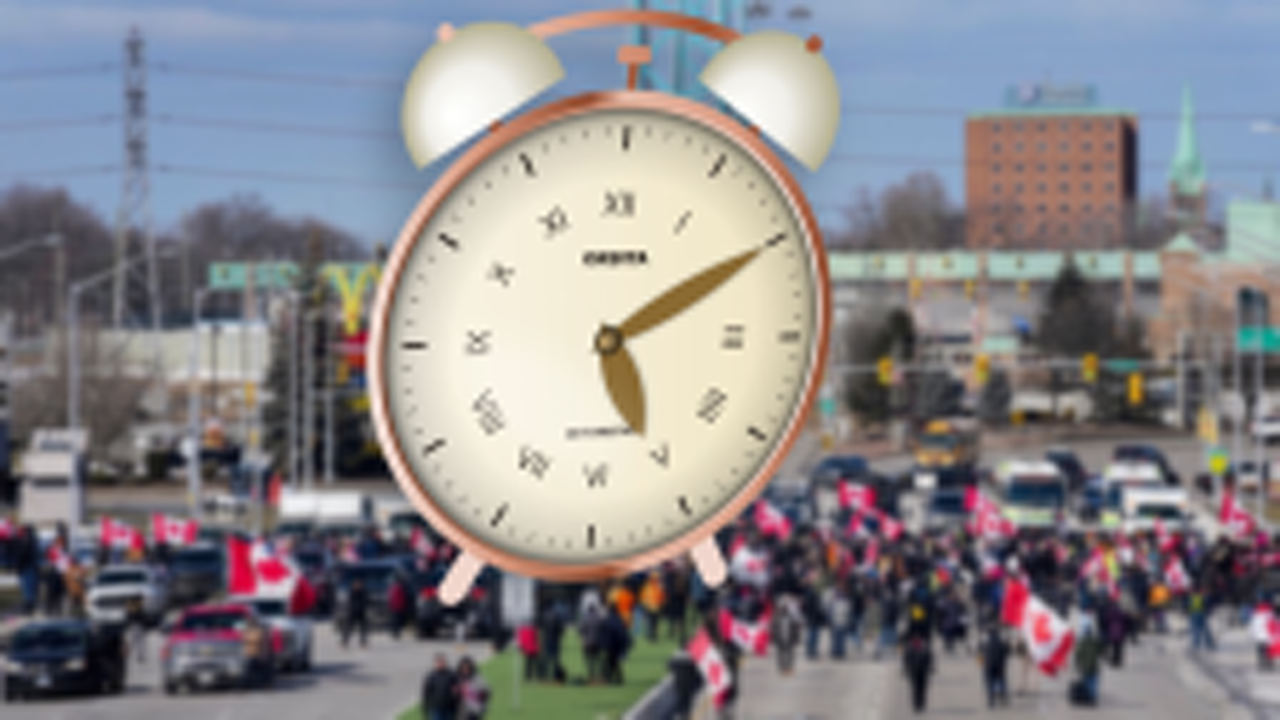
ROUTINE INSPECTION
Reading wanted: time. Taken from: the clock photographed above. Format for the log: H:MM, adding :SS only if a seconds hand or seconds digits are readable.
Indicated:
5:10
